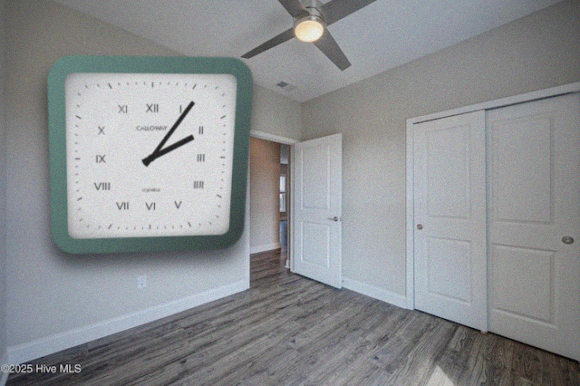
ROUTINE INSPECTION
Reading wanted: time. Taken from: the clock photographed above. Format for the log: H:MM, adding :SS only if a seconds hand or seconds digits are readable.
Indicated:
2:06
